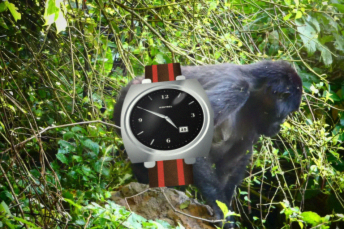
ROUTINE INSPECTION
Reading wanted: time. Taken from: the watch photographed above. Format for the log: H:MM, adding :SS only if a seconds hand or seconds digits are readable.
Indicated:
4:50
